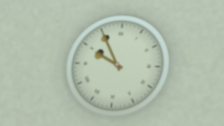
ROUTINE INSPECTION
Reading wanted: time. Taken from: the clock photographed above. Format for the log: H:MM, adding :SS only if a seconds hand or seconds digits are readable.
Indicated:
9:55
